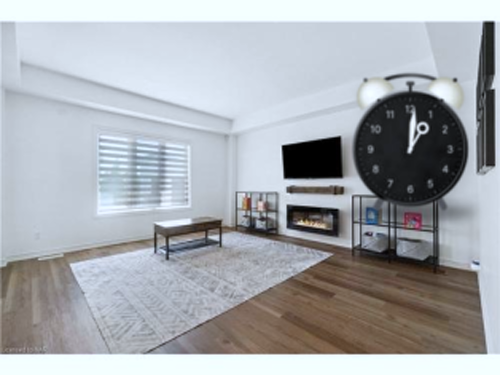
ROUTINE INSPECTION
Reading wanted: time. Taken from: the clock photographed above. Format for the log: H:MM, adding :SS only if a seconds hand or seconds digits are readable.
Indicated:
1:01
